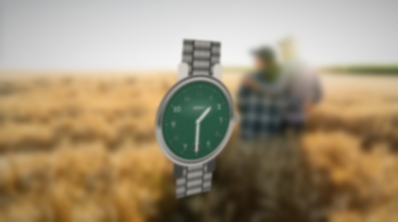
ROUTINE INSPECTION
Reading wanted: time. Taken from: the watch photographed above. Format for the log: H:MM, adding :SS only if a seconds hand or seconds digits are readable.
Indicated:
1:30
